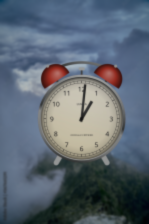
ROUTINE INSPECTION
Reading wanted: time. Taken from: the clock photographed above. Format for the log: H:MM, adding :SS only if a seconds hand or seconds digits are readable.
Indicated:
1:01
